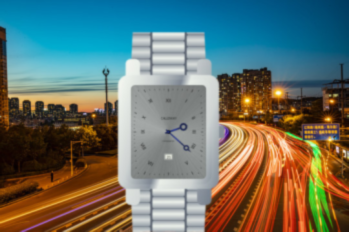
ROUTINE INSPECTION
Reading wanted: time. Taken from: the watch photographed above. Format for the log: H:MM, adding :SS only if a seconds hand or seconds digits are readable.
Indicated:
2:22
